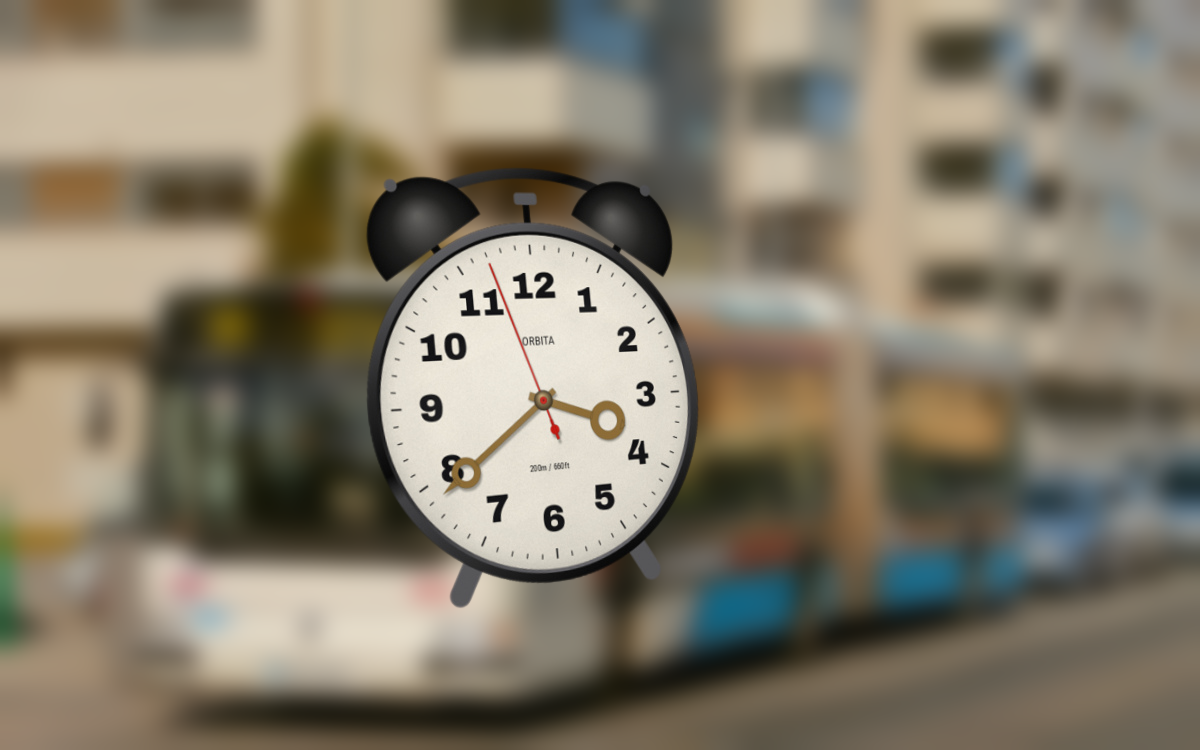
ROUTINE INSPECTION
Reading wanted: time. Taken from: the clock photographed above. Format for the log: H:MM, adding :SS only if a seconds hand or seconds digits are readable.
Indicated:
3:38:57
